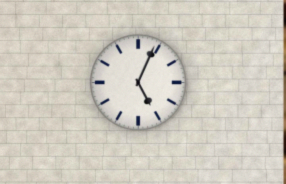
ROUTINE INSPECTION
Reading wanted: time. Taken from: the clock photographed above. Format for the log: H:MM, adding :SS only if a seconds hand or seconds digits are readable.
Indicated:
5:04
